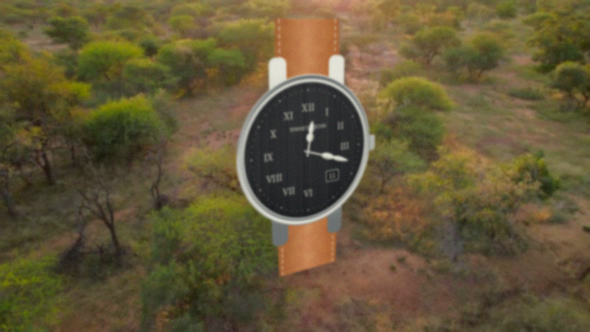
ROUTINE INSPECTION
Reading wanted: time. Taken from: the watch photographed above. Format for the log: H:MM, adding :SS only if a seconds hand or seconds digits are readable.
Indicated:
12:18
